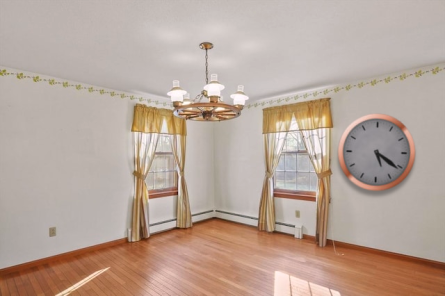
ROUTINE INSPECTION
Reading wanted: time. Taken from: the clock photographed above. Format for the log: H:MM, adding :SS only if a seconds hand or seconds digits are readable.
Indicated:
5:21
